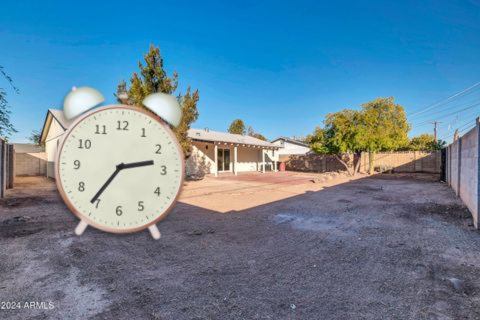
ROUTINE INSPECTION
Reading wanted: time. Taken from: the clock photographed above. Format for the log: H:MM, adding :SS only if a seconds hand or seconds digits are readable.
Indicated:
2:36
